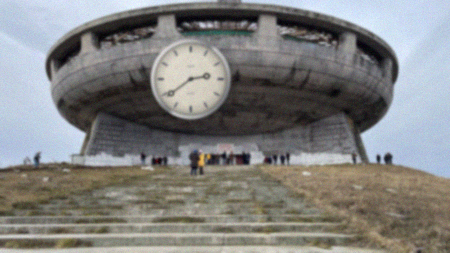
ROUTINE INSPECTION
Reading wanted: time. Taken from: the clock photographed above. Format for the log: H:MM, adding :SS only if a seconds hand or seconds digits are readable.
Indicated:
2:39
